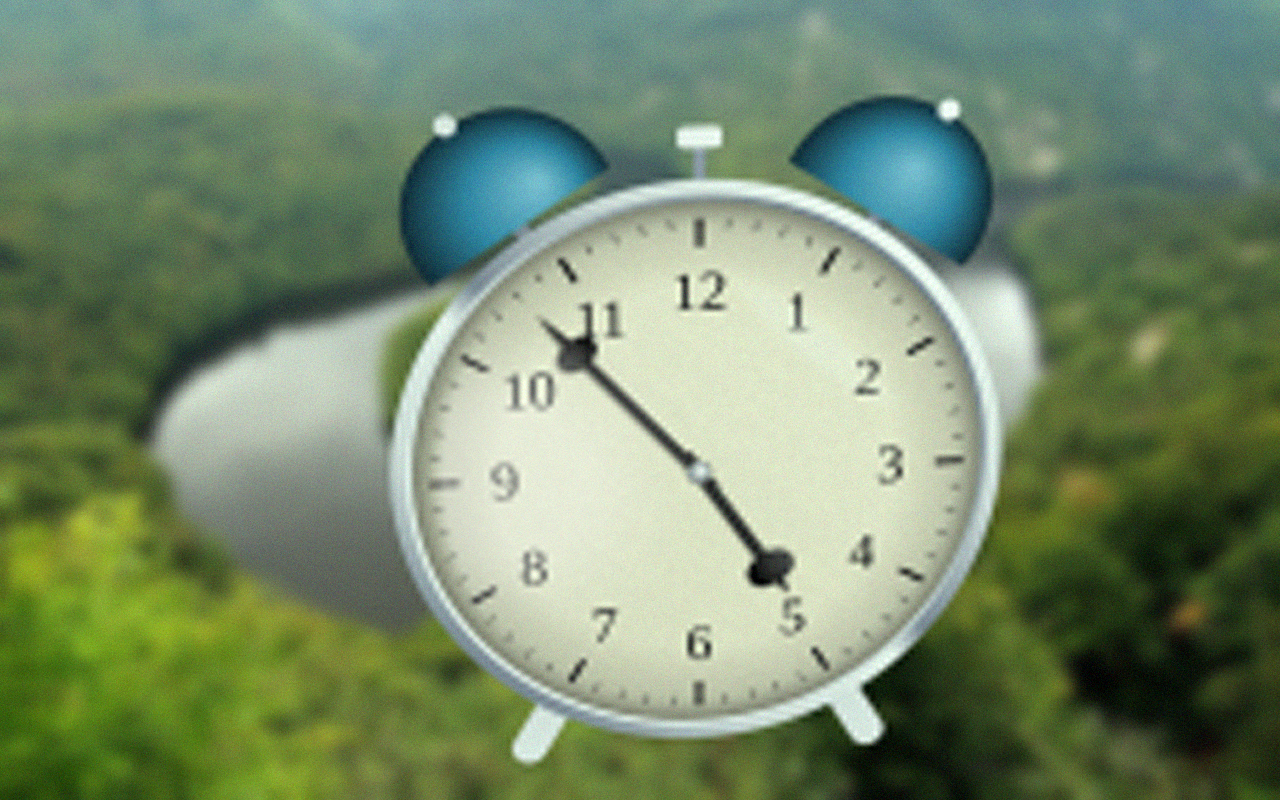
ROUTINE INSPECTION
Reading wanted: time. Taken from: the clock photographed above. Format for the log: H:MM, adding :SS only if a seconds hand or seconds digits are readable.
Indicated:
4:53
